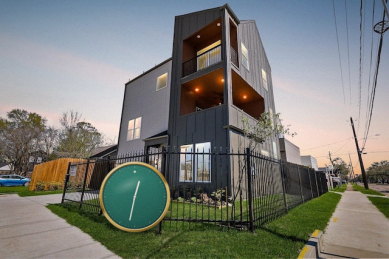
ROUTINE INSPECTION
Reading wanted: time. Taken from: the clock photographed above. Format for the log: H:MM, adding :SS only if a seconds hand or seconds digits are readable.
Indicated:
12:32
